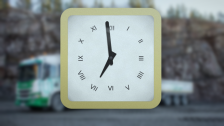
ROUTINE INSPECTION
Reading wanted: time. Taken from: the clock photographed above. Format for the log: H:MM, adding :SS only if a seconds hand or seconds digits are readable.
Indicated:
6:59
